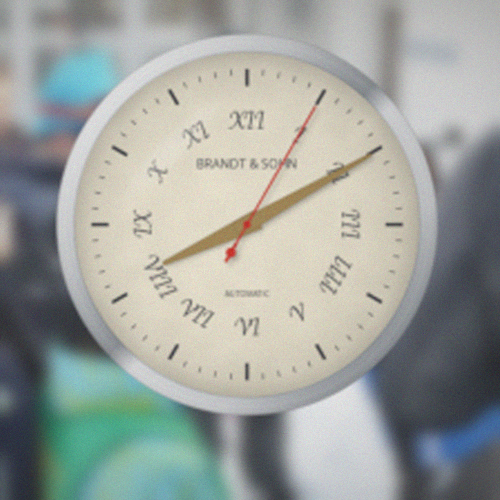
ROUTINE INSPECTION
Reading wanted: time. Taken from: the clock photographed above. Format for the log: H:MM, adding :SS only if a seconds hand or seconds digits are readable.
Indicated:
8:10:05
